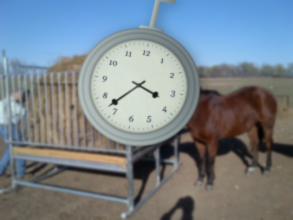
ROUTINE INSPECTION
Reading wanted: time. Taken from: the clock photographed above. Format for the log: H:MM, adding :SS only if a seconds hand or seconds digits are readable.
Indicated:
3:37
